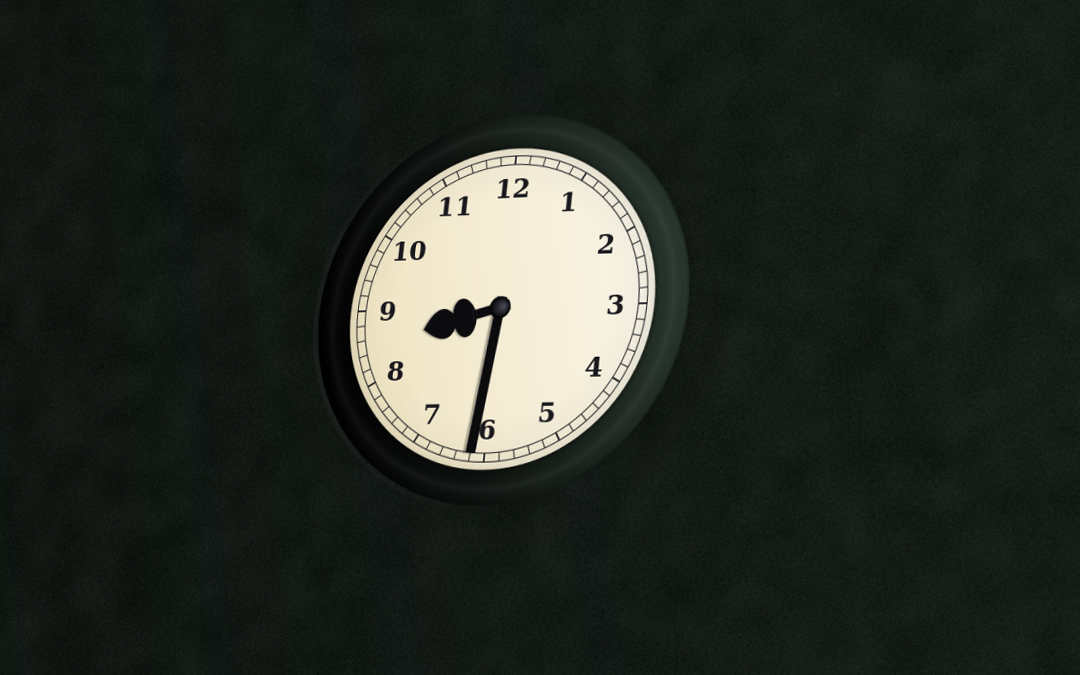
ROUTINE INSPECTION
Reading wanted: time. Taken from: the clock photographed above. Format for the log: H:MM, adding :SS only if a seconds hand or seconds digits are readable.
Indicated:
8:31
